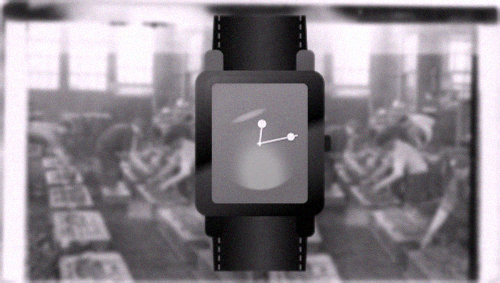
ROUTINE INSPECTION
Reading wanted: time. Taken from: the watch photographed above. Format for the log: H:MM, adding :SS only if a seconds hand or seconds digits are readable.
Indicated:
12:13
